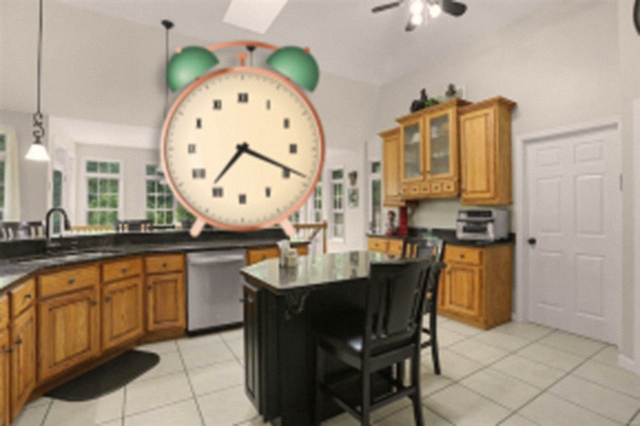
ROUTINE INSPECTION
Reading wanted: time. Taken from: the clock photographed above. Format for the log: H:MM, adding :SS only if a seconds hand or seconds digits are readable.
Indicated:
7:19
